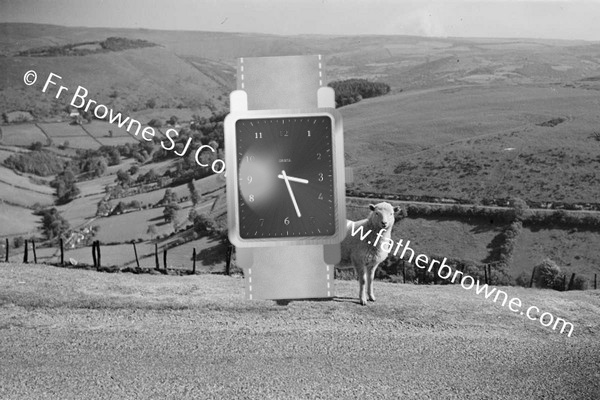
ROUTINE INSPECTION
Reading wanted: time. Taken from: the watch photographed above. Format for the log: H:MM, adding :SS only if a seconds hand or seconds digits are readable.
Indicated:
3:27
